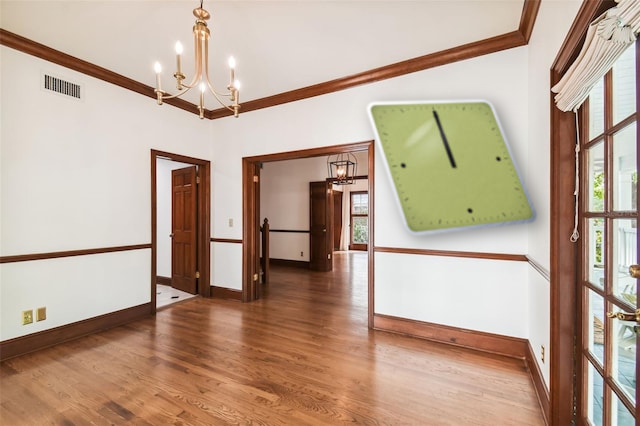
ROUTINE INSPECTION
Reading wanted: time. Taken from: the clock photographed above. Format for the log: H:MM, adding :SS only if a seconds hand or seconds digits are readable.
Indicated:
12:00
